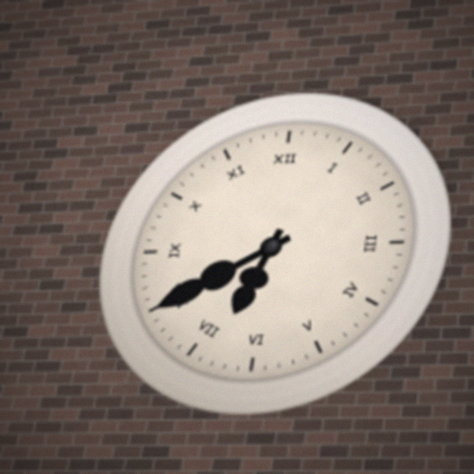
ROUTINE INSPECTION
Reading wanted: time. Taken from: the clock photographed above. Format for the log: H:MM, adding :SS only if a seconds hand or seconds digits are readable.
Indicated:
6:40
